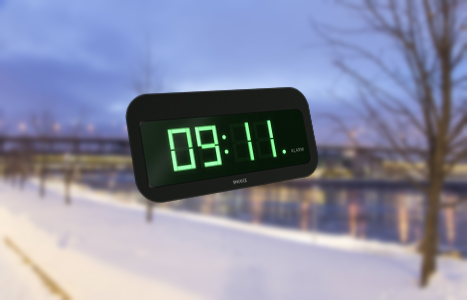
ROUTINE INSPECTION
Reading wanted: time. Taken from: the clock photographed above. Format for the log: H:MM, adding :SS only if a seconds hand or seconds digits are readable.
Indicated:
9:11
